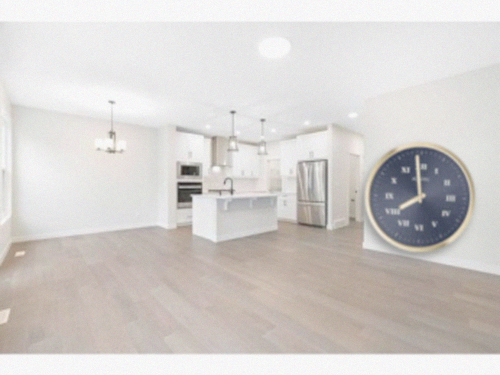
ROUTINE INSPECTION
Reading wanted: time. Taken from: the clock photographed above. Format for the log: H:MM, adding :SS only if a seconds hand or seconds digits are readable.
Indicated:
7:59
